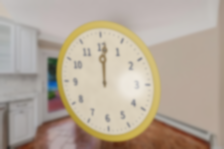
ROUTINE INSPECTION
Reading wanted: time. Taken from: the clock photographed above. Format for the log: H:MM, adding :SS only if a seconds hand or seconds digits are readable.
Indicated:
12:01
